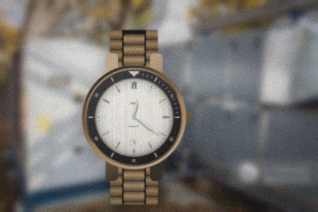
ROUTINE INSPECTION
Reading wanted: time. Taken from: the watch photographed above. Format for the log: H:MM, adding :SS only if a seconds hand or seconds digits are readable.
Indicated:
12:21
